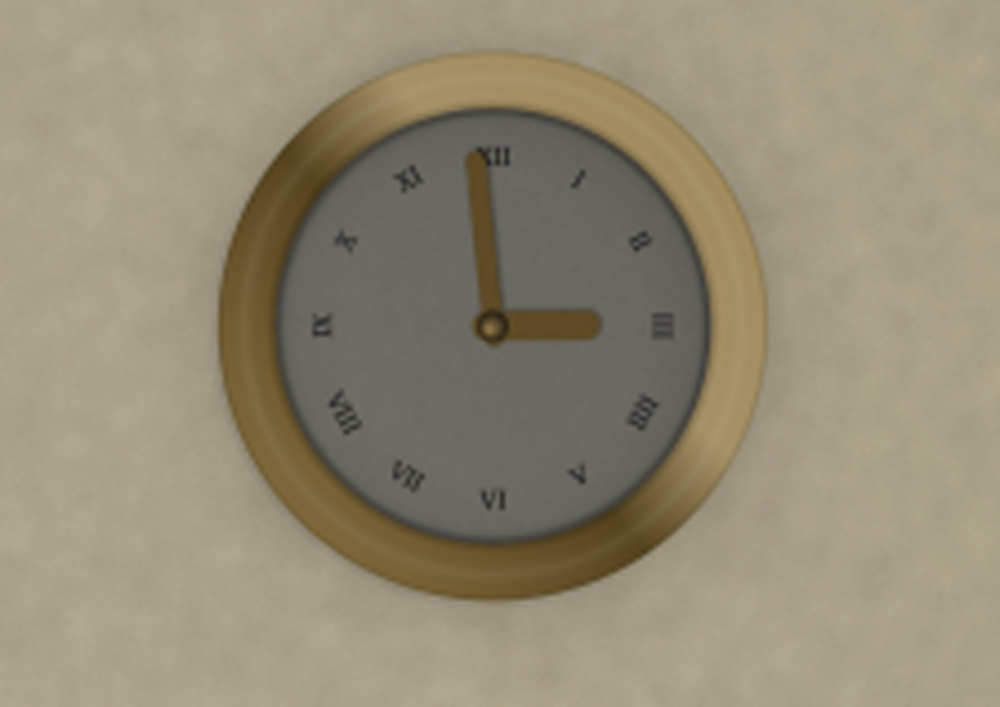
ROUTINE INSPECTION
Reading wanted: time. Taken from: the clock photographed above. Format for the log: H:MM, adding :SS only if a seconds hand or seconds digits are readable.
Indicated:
2:59
